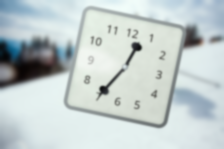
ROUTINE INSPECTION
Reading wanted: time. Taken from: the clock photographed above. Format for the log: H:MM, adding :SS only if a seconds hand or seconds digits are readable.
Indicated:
12:35
